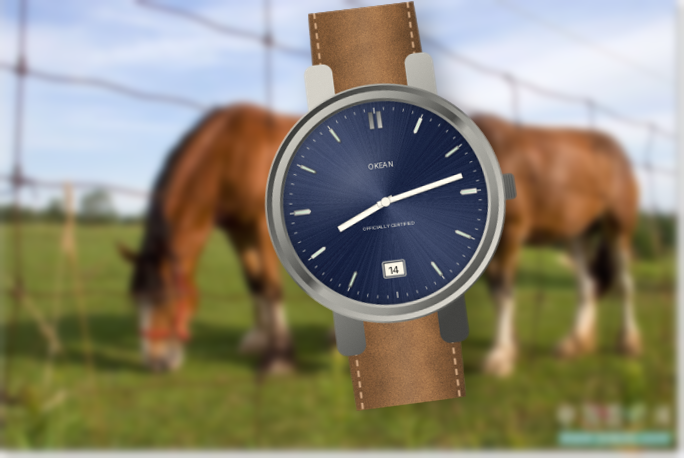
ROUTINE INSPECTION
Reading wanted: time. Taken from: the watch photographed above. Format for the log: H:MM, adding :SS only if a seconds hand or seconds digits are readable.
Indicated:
8:13
